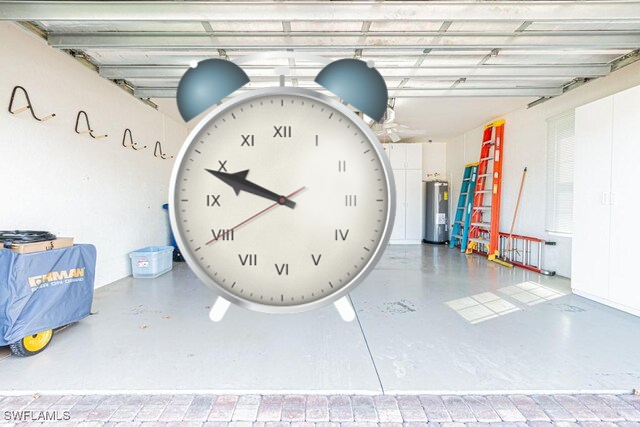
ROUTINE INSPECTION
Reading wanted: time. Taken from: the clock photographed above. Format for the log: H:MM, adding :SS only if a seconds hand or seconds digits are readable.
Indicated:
9:48:40
